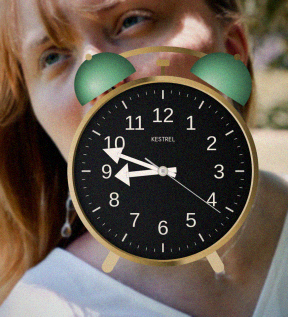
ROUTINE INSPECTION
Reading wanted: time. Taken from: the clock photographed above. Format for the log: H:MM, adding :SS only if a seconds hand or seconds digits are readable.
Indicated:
8:48:21
